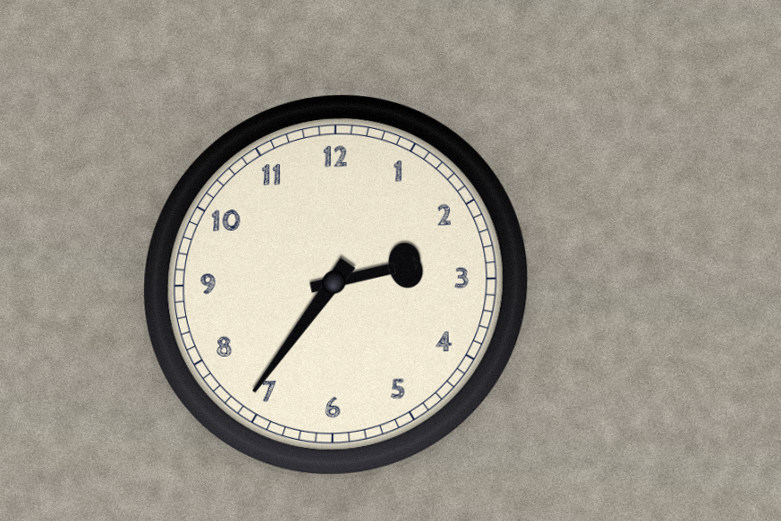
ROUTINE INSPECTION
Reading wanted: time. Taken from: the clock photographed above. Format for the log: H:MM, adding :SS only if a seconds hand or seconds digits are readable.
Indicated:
2:36
